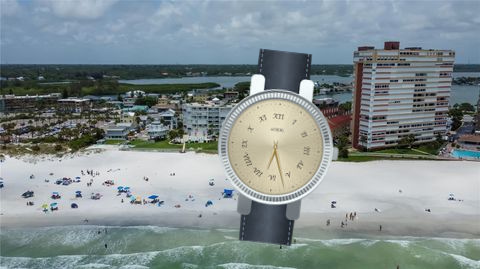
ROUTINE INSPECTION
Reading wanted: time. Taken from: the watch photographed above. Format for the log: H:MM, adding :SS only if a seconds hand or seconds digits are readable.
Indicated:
6:27
